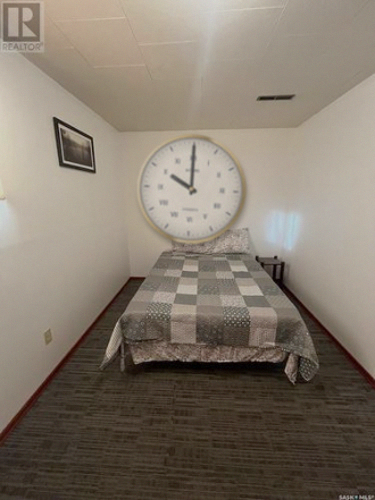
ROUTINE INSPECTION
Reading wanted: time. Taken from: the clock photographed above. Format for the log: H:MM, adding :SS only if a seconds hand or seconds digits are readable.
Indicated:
10:00
